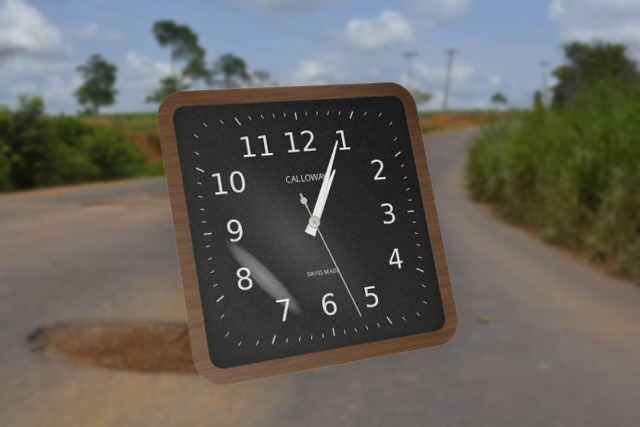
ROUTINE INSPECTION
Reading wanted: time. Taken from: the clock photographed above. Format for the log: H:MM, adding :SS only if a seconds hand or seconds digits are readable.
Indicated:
1:04:27
